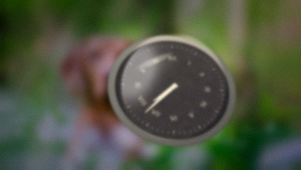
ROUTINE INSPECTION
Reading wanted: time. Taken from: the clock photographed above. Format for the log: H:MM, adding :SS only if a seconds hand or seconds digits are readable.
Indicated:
7:37
